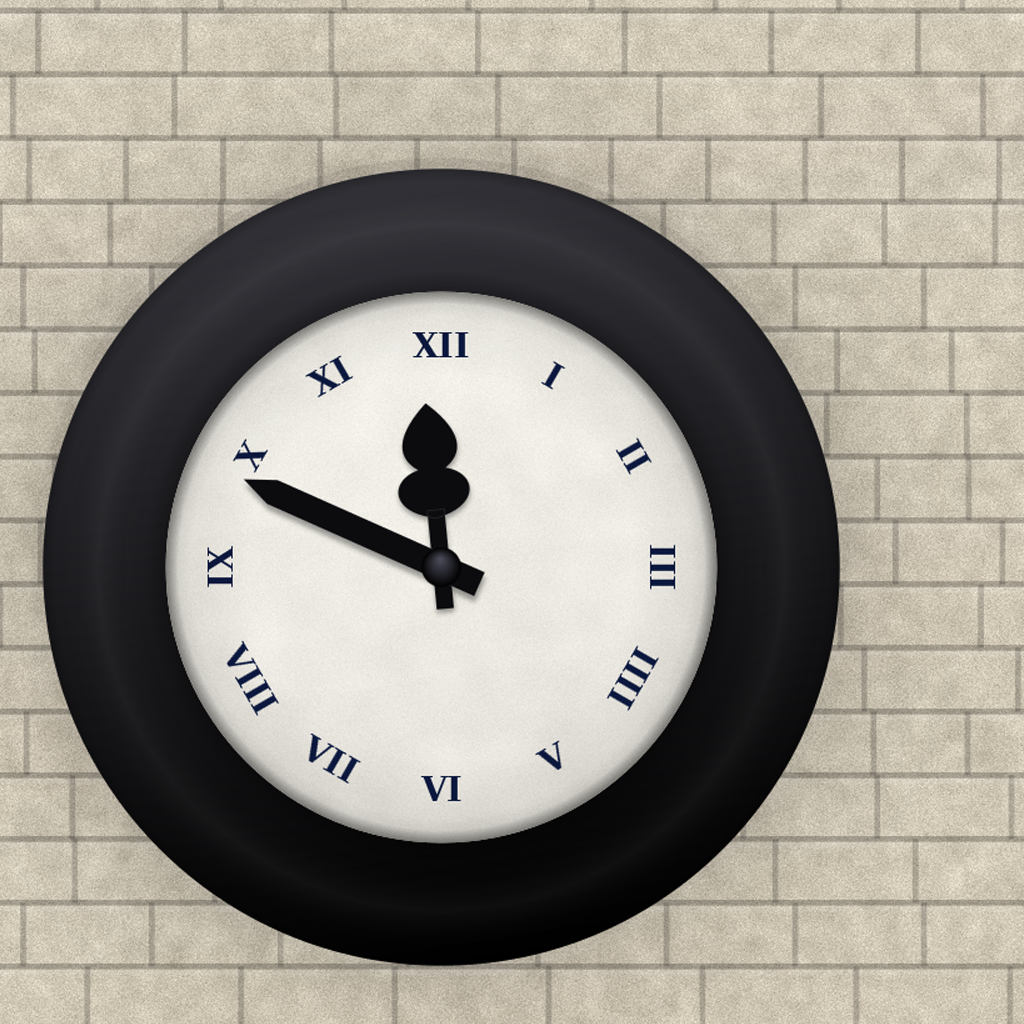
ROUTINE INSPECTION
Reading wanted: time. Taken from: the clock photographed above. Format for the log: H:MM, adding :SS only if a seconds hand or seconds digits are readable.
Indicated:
11:49
